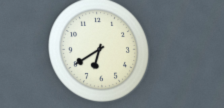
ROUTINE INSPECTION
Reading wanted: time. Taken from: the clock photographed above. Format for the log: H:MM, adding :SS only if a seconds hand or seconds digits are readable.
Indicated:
6:40
